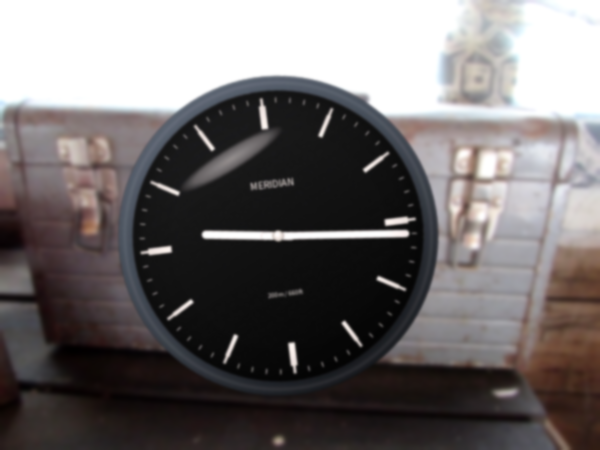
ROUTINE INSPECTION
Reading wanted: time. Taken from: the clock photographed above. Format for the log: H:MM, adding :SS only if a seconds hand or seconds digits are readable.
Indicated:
9:16
